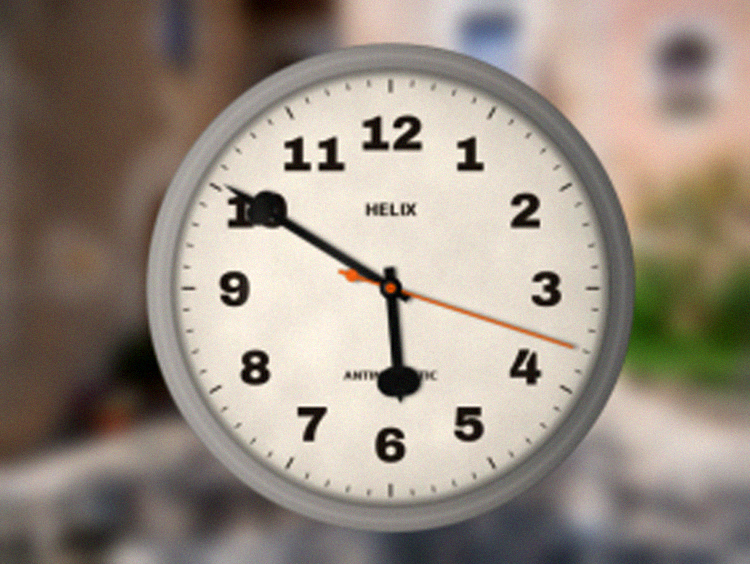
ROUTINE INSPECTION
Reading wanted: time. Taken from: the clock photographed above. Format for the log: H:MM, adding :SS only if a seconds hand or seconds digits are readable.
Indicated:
5:50:18
